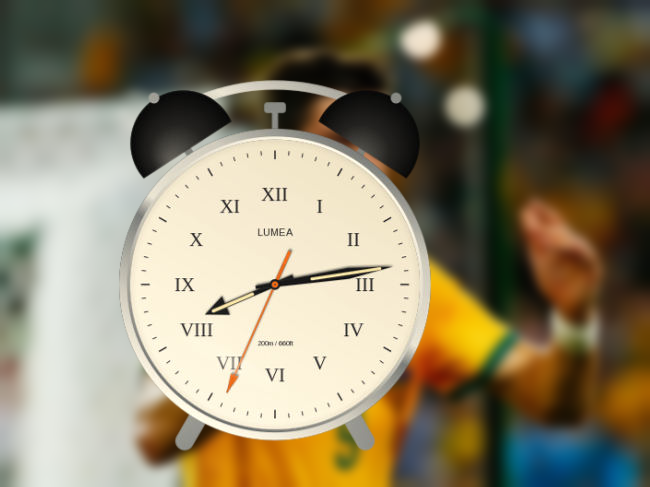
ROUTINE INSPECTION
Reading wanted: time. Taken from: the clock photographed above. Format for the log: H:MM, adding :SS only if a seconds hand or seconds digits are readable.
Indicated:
8:13:34
